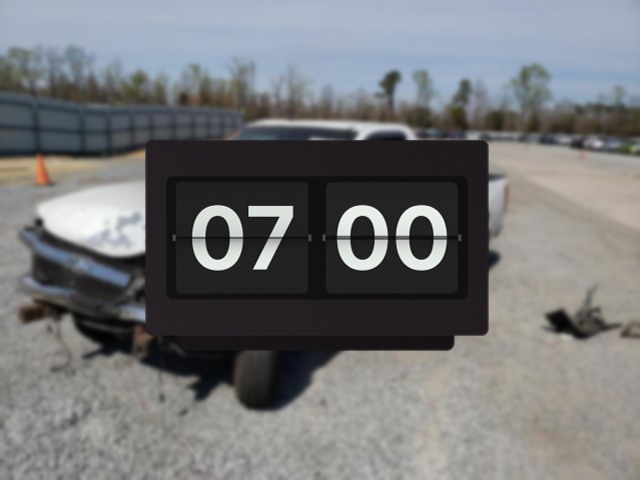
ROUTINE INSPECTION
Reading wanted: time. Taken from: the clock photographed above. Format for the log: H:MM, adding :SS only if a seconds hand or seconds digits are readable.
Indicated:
7:00
